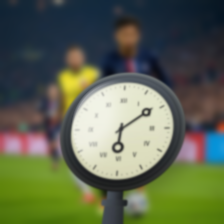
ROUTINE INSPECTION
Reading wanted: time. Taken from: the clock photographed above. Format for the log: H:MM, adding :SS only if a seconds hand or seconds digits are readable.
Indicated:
6:09
